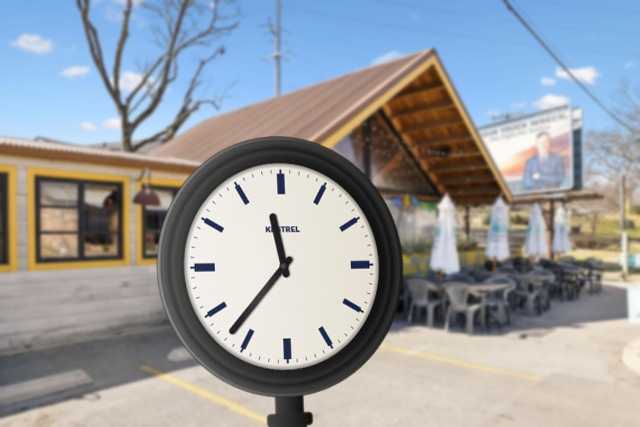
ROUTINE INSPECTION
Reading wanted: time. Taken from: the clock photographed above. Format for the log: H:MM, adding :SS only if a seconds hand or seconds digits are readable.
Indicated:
11:37
